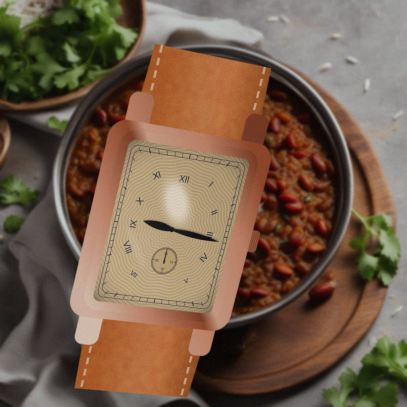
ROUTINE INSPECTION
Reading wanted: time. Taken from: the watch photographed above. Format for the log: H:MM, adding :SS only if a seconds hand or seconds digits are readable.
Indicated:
9:16
